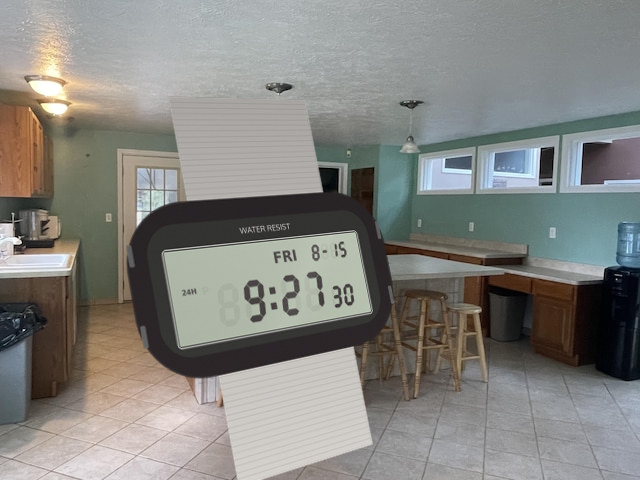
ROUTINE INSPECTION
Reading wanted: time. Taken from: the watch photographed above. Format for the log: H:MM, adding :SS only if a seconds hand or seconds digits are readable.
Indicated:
9:27:30
